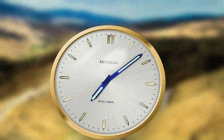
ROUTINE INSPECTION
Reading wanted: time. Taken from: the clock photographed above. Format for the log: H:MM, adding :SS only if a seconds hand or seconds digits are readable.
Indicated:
7:08
